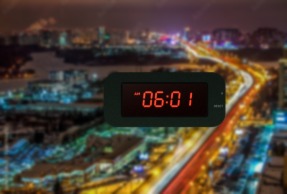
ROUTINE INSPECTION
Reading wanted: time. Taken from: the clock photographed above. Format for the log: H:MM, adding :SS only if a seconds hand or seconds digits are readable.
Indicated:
6:01
